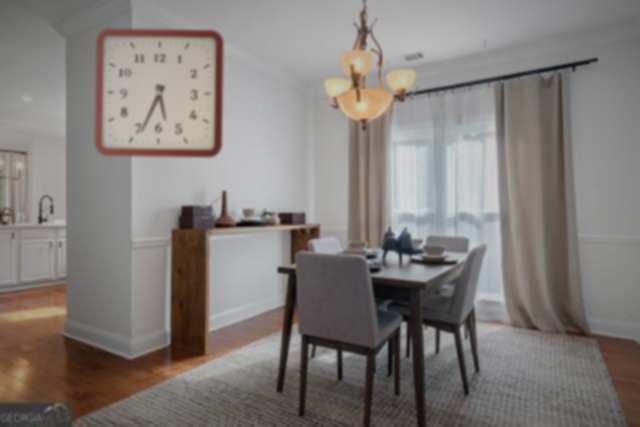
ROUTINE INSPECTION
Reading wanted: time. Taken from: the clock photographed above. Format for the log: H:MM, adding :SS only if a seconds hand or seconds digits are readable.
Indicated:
5:34
